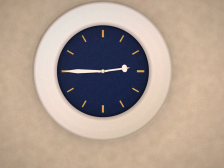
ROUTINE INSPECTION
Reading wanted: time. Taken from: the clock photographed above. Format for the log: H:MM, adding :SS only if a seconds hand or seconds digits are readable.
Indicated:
2:45
